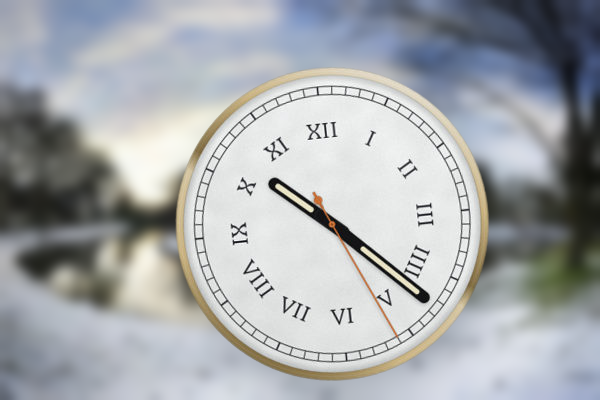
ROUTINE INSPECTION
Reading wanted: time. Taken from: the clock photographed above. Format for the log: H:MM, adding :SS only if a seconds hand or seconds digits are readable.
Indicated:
10:22:26
